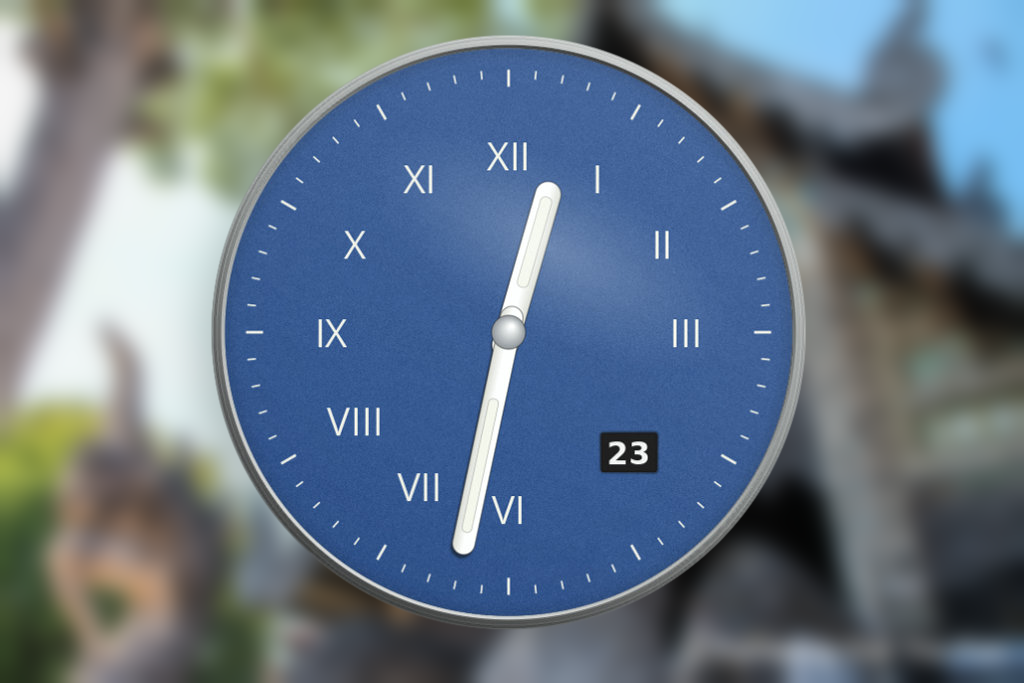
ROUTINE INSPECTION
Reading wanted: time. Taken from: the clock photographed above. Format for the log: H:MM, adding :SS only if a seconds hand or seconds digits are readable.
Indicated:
12:32
